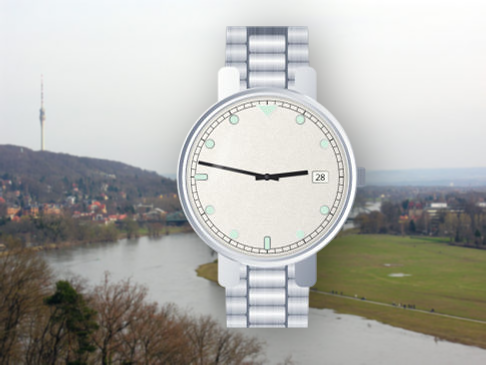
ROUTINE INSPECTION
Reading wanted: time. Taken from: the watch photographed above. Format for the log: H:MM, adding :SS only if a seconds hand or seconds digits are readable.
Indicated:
2:47
